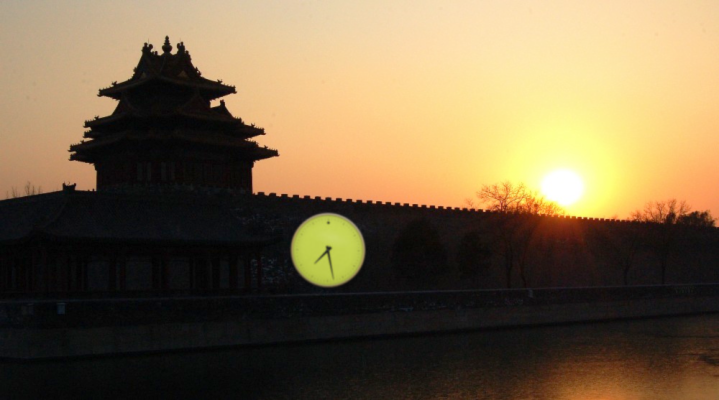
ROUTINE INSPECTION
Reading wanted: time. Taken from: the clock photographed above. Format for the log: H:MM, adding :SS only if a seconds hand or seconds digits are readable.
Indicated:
7:28
